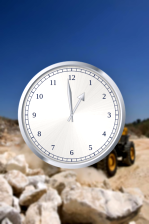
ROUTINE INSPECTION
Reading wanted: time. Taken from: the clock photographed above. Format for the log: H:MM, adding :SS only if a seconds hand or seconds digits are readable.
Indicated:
12:59
